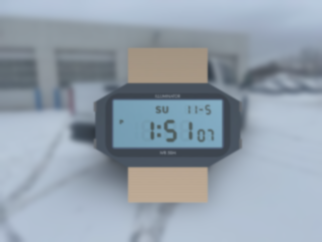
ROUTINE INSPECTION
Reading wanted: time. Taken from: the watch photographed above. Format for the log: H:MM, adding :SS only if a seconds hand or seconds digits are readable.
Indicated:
1:51:07
